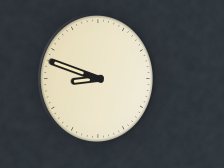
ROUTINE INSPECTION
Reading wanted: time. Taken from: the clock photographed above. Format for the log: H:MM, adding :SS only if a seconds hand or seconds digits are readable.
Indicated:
8:48
